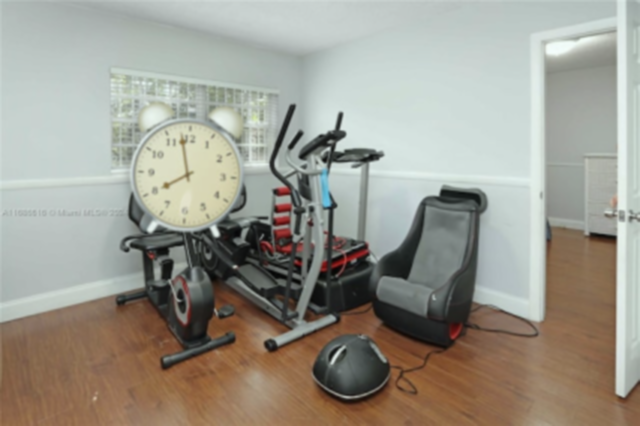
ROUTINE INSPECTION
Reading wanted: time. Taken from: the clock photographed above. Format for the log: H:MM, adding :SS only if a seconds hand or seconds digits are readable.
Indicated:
7:58
